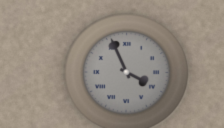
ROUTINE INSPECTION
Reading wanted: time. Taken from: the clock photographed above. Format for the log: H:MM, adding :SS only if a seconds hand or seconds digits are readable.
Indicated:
3:56
